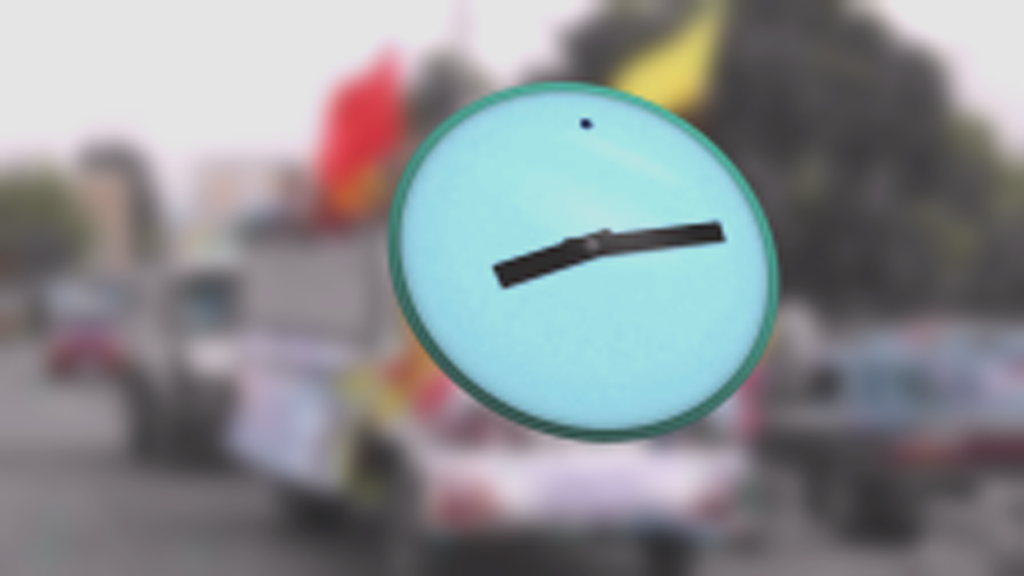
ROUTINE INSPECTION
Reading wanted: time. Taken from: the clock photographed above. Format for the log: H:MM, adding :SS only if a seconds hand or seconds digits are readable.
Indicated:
8:13
